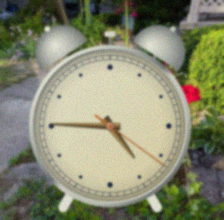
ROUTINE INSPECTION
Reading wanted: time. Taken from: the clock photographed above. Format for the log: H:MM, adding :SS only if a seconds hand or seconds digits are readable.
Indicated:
4:45:21
